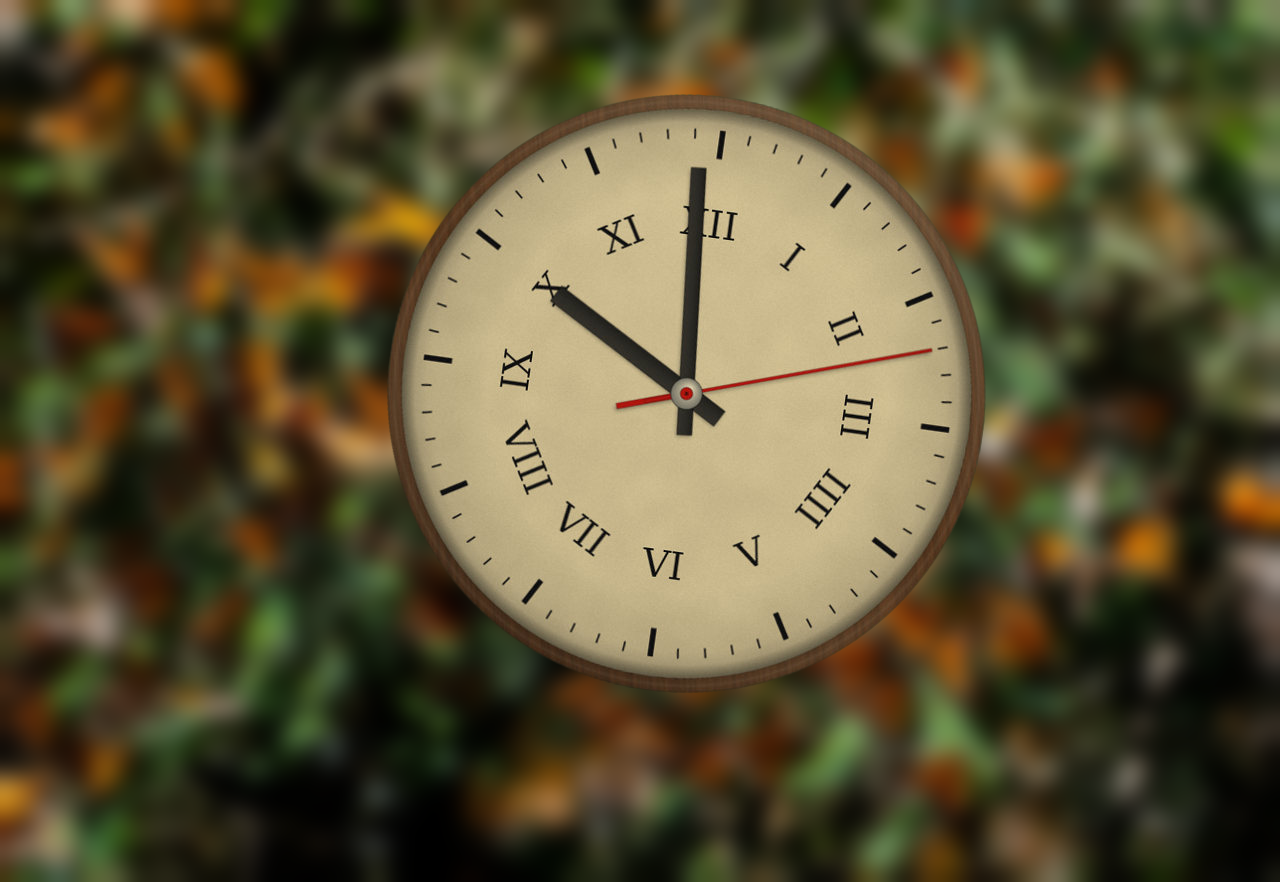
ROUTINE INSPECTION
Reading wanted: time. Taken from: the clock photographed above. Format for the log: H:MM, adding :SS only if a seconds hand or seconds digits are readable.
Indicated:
9:59:12
